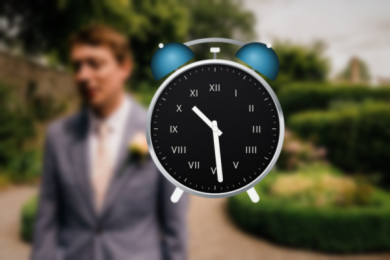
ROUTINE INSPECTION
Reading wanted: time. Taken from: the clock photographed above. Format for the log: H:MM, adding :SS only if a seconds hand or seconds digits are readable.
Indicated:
10:29
